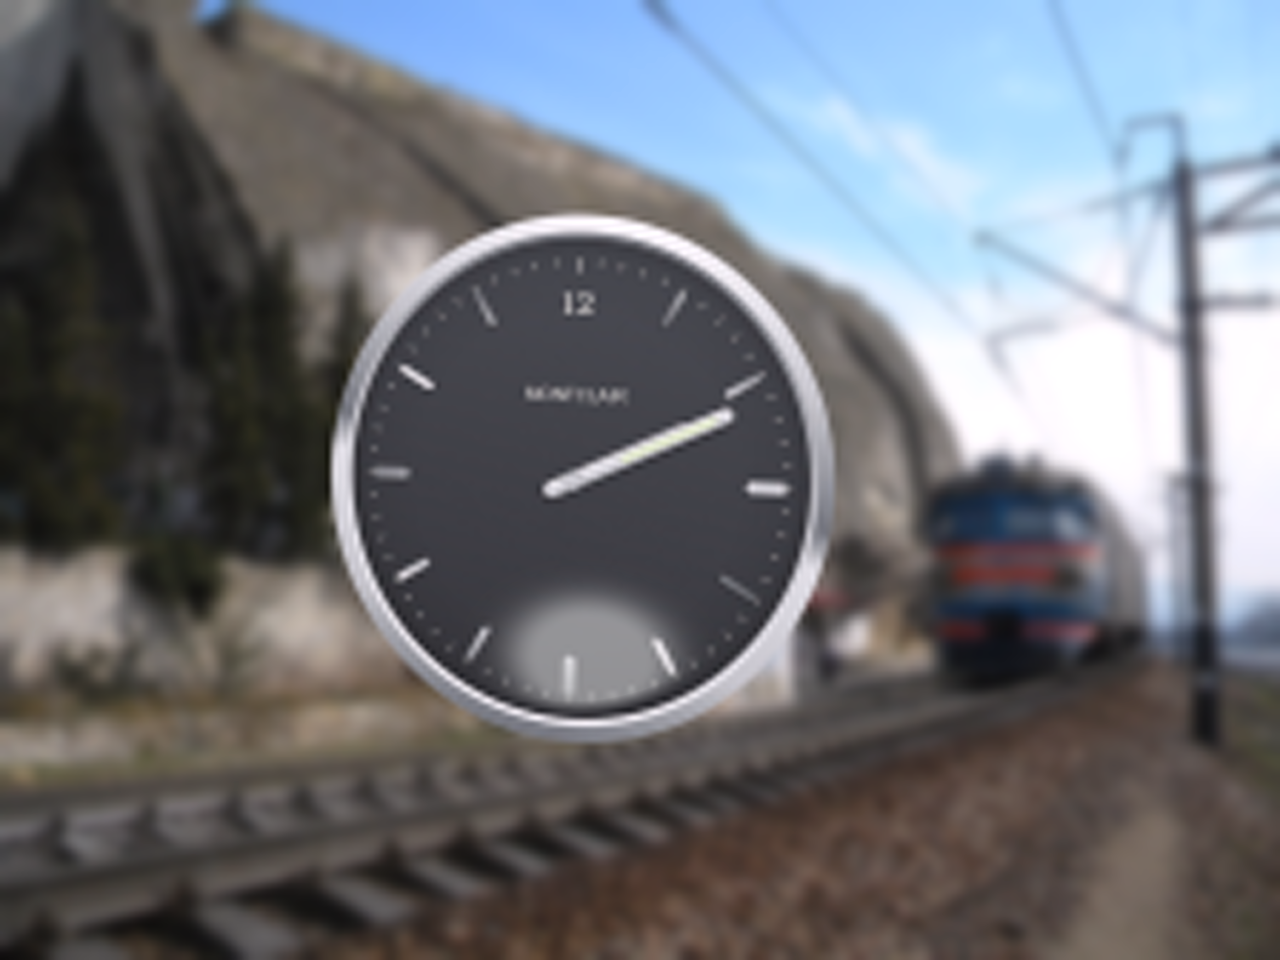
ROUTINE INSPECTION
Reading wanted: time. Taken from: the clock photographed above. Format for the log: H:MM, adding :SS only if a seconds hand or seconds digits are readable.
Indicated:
2:11
